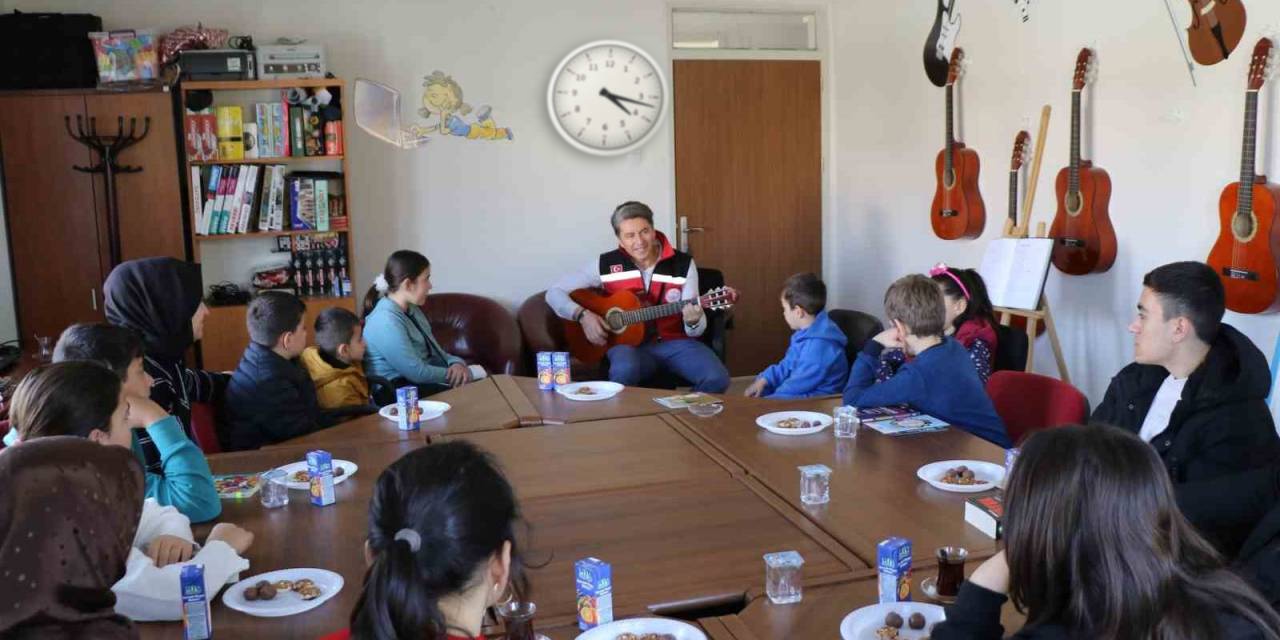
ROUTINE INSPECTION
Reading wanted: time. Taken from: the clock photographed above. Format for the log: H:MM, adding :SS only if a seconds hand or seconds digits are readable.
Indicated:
4:17
